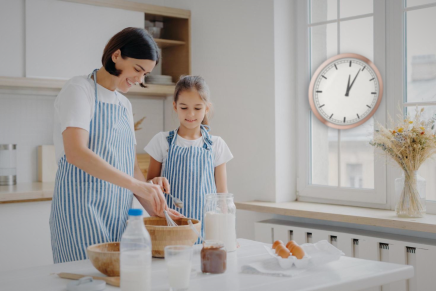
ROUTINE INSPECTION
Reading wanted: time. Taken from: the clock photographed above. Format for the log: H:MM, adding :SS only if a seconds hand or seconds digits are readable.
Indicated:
12:04
